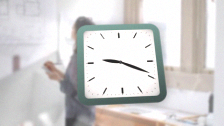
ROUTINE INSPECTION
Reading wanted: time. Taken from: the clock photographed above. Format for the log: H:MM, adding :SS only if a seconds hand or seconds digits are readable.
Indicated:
9:19
